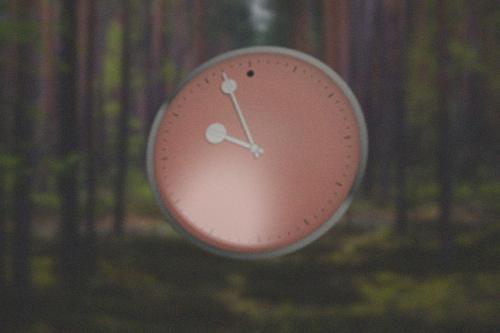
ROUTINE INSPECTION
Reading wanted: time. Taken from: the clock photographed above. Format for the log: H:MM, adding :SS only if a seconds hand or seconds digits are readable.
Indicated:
9:57
